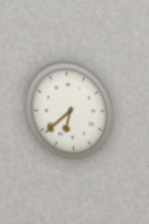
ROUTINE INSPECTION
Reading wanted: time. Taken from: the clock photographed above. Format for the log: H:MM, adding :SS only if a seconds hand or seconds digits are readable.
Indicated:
6:39
